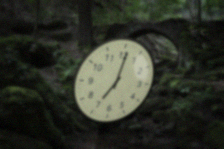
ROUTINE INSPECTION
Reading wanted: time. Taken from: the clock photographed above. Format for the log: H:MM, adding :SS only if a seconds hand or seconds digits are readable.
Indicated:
7:01
